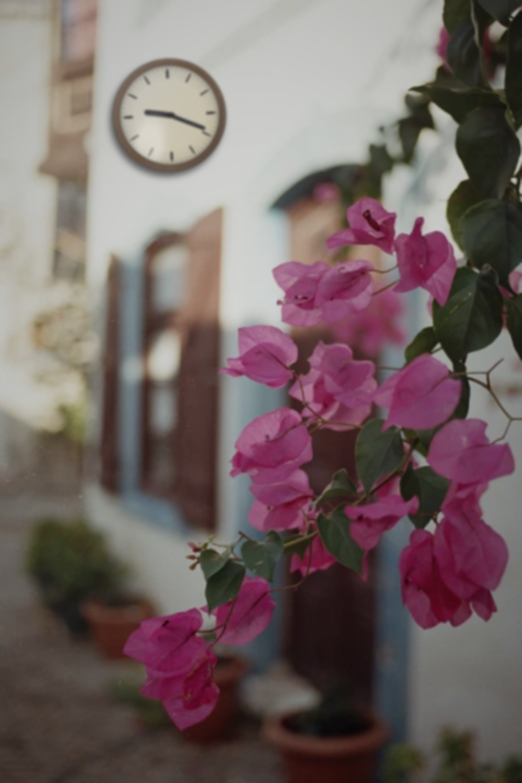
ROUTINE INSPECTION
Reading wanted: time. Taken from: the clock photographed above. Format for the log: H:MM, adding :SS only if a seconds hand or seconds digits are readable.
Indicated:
9:19
